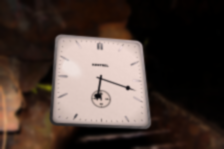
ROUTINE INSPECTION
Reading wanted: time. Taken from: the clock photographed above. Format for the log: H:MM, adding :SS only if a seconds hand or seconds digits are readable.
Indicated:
6:18
